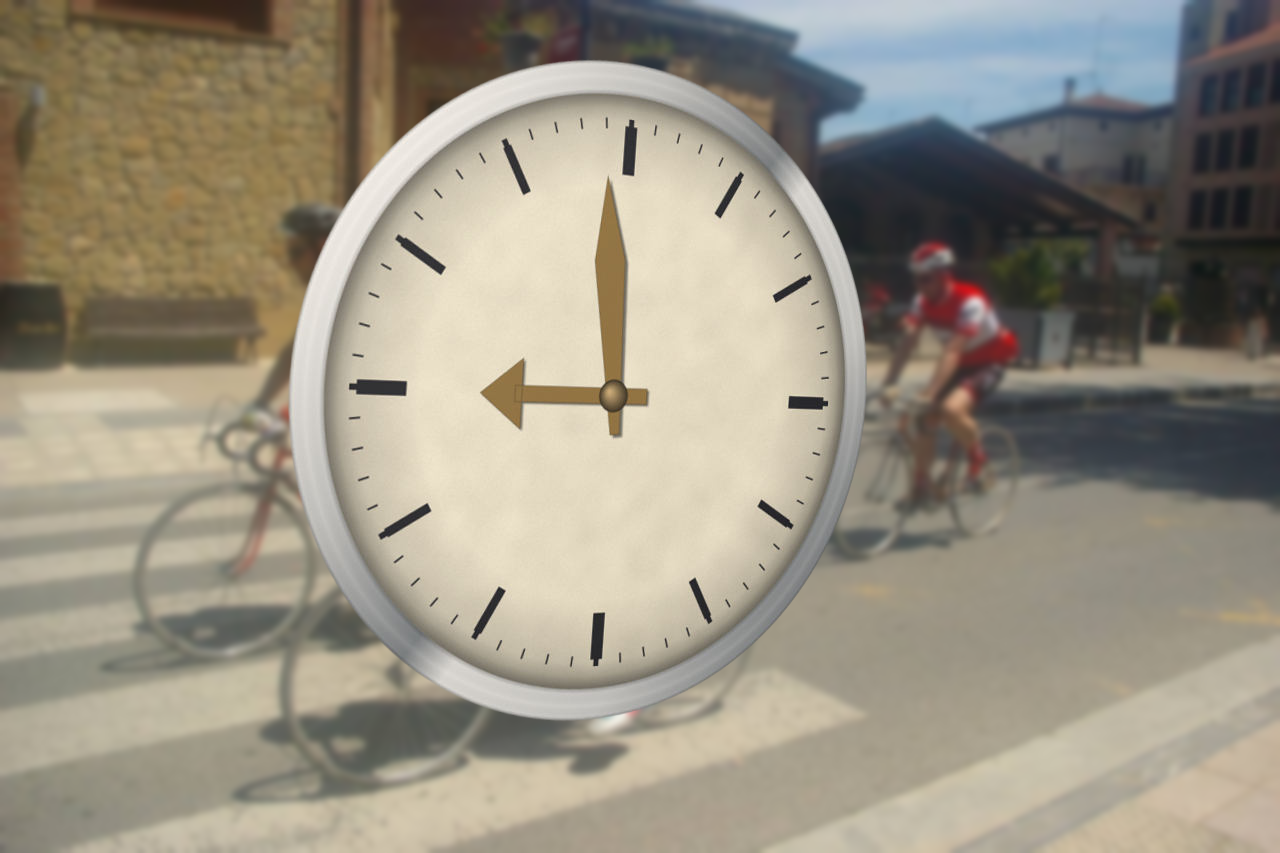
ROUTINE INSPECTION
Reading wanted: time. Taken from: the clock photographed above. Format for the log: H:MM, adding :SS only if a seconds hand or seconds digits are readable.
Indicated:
8:59
